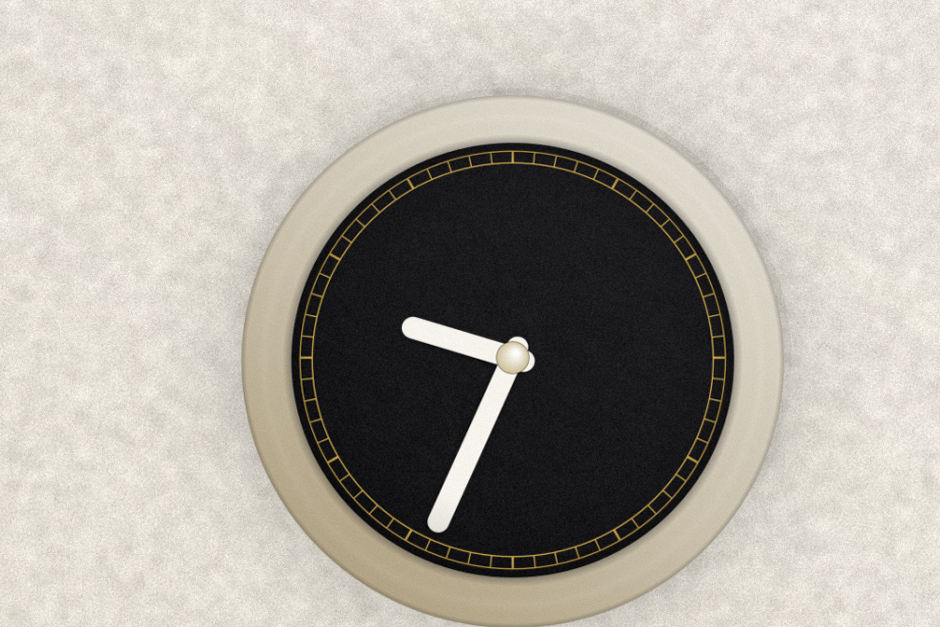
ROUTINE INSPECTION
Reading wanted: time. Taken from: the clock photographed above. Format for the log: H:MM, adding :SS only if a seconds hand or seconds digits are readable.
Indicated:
9:34
